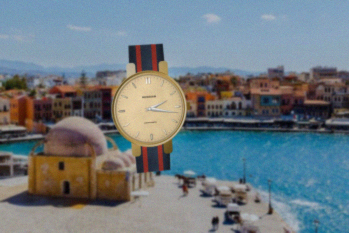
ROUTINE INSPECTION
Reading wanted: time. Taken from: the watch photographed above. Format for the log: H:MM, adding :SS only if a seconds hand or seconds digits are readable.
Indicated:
2:17
